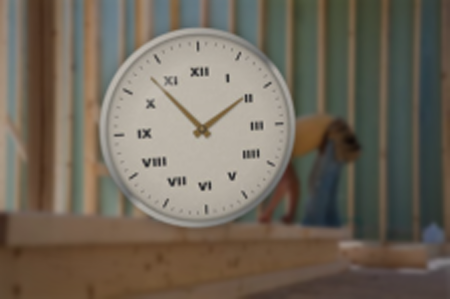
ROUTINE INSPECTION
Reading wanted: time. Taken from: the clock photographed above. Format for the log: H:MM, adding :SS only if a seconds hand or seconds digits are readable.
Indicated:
1:53
